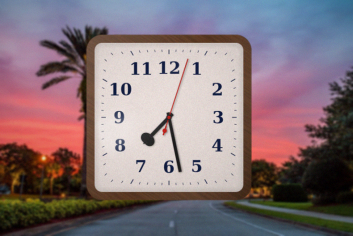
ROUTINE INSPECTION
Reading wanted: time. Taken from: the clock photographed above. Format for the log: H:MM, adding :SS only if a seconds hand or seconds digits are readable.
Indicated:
7:28:03
